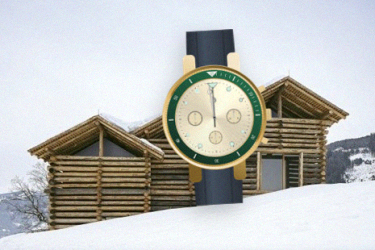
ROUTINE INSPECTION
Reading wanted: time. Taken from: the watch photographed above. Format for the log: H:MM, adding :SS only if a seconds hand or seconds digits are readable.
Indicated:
11:59
